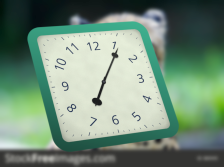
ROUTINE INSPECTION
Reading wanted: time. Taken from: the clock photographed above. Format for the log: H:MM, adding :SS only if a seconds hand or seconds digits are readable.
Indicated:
7:06
